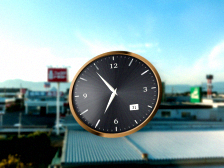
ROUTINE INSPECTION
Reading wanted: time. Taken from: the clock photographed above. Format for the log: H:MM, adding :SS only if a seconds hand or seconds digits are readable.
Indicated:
6:54
